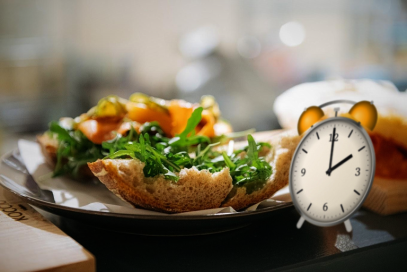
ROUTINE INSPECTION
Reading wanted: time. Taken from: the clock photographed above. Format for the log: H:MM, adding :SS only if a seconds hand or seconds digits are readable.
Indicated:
2:00
